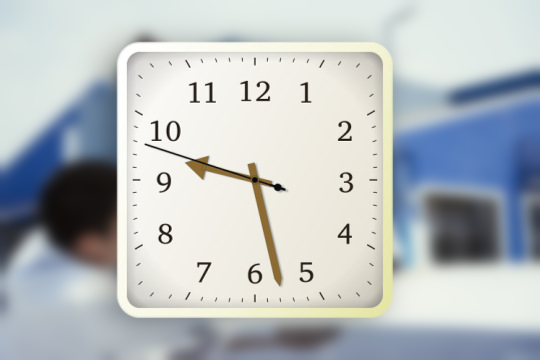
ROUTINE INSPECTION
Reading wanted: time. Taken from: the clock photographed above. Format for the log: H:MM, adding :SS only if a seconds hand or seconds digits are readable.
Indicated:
9:27:48
